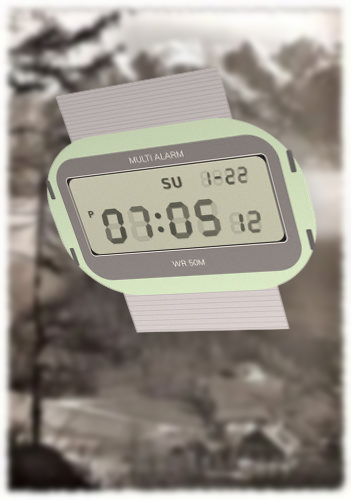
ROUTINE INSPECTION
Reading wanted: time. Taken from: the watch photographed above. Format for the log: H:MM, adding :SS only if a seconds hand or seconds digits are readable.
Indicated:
7:05:12
